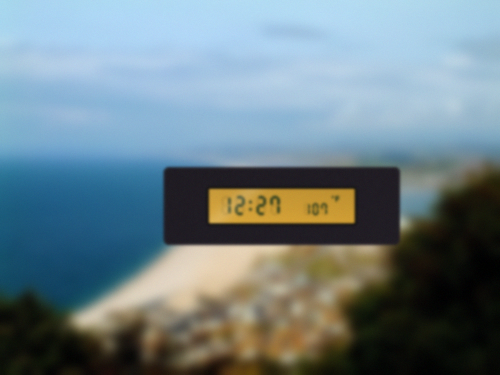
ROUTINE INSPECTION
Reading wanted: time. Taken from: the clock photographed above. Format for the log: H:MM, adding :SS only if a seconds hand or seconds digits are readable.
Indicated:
12:27
